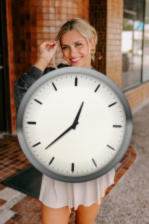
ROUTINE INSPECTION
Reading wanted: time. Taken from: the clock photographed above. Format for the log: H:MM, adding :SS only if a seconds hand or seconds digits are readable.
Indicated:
12:38
